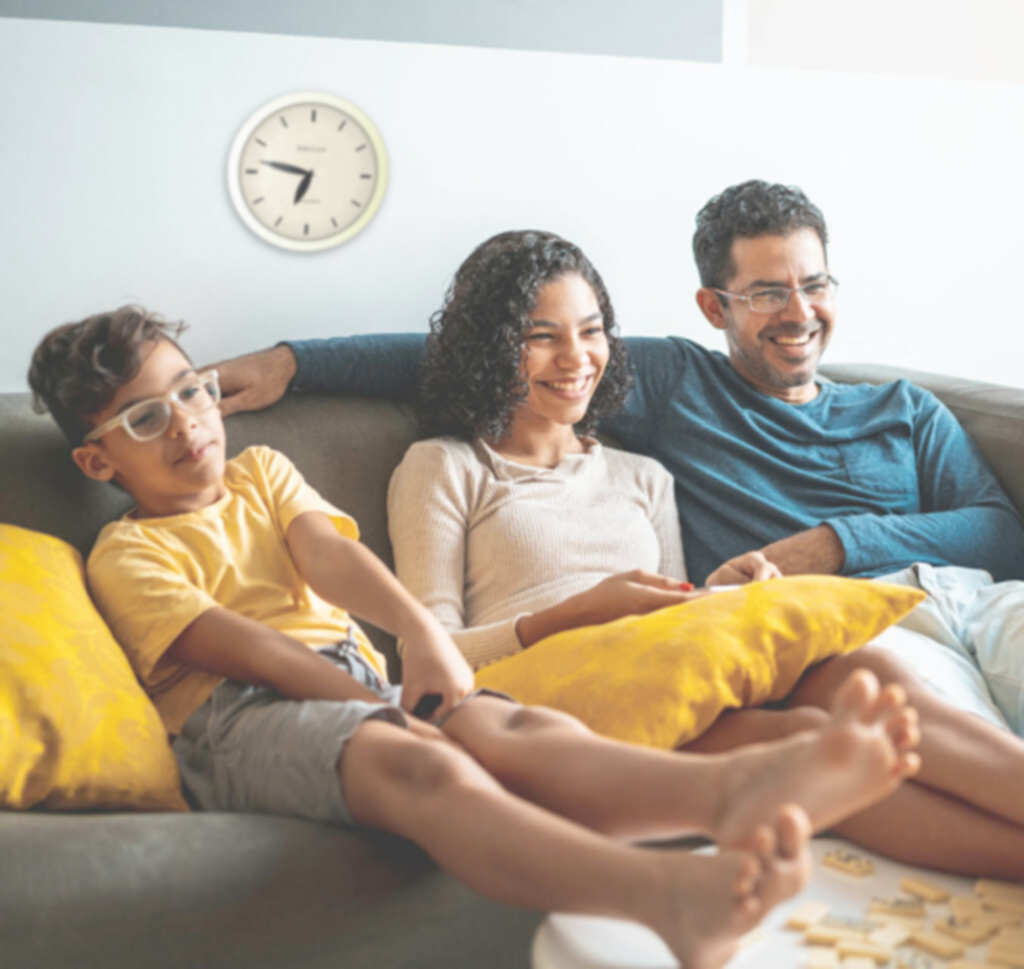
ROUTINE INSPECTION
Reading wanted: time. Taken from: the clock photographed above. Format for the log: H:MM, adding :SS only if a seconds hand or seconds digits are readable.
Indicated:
6:47
